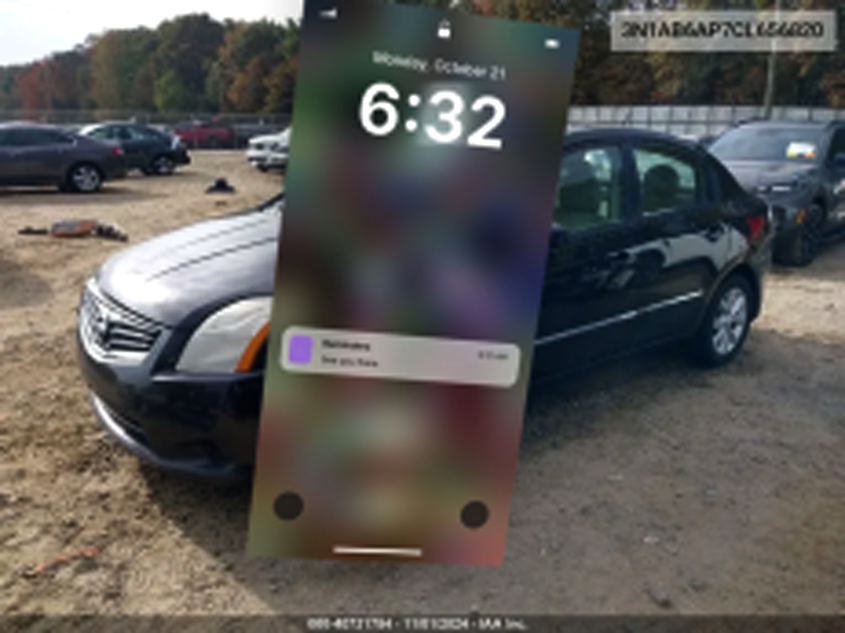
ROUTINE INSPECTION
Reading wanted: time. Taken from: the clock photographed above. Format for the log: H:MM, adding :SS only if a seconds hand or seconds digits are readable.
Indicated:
6:32
